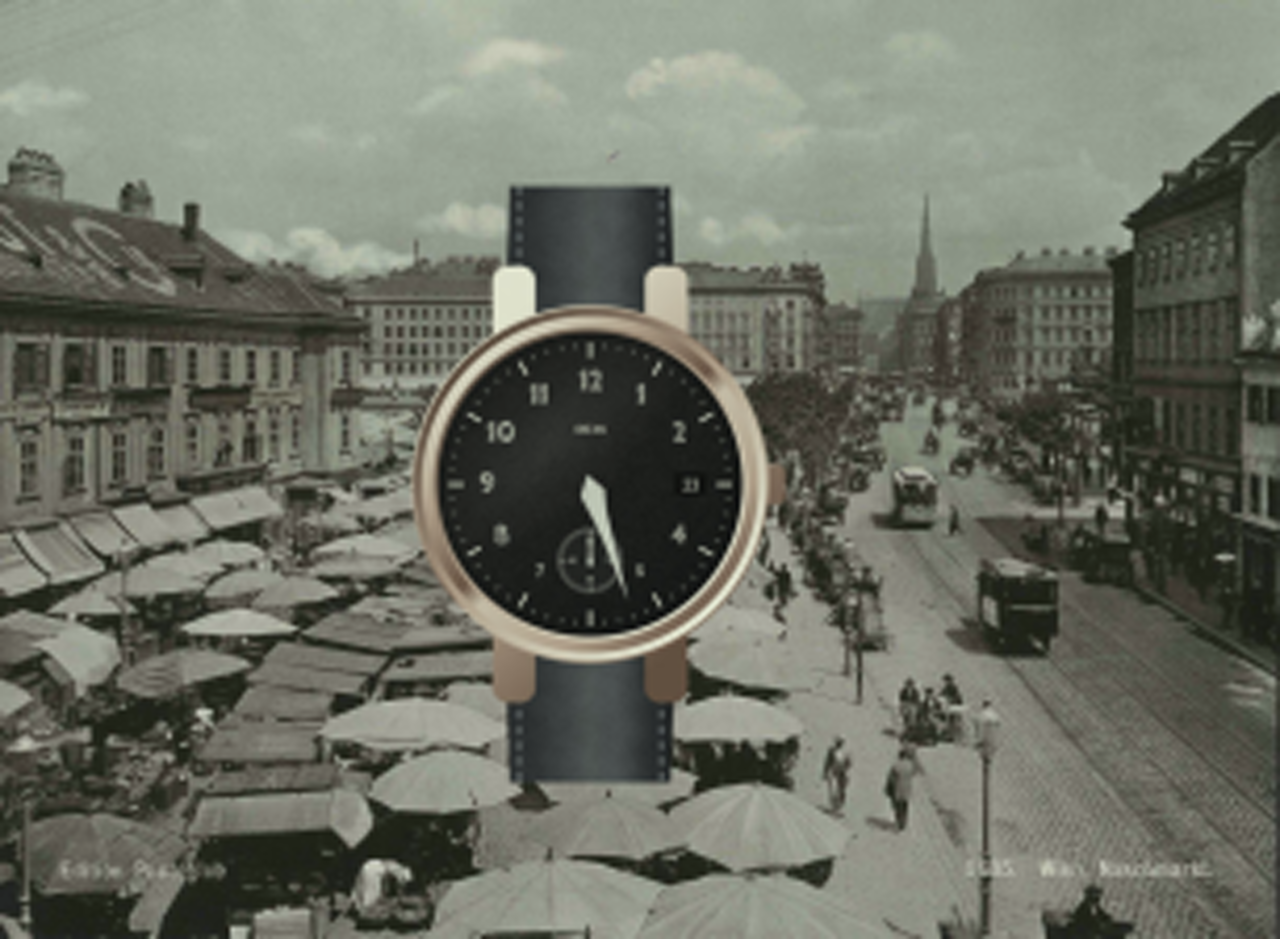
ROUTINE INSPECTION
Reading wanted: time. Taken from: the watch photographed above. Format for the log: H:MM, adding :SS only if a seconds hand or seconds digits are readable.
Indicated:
5:27
